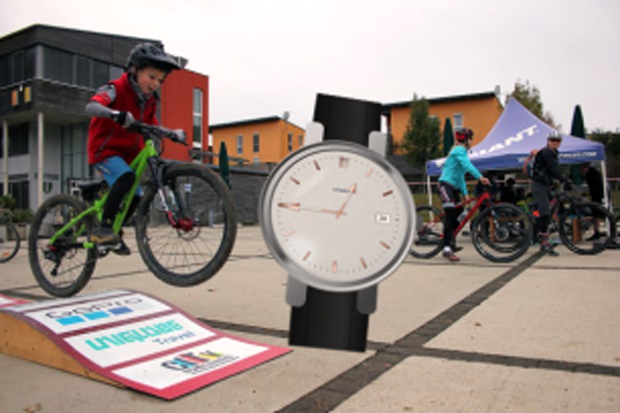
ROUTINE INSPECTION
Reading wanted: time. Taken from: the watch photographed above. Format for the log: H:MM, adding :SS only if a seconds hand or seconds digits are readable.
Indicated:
12:45
